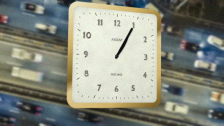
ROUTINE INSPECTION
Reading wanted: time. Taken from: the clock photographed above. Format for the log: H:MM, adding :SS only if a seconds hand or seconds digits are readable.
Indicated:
1:05
